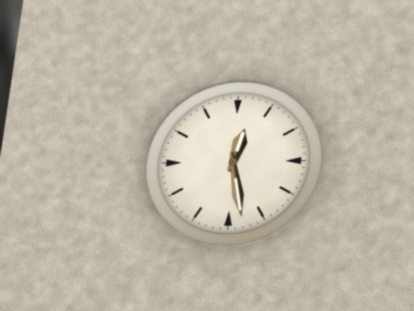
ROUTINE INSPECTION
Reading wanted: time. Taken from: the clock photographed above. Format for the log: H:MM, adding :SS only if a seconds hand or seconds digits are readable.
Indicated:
12:28
